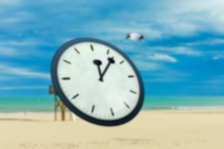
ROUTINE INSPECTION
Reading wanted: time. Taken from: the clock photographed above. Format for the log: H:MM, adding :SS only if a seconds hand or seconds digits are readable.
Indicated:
12:07
